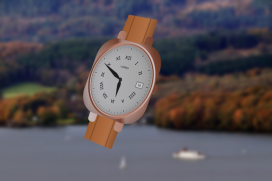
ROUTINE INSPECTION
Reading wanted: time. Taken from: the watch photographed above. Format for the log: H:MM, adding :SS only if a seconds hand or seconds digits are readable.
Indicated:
5:49
